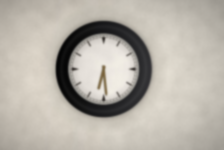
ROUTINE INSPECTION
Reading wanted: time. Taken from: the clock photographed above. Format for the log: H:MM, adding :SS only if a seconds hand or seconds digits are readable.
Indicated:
6:29
